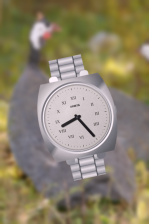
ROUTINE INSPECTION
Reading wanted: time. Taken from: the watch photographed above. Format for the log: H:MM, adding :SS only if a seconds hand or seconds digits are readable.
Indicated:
8:25
